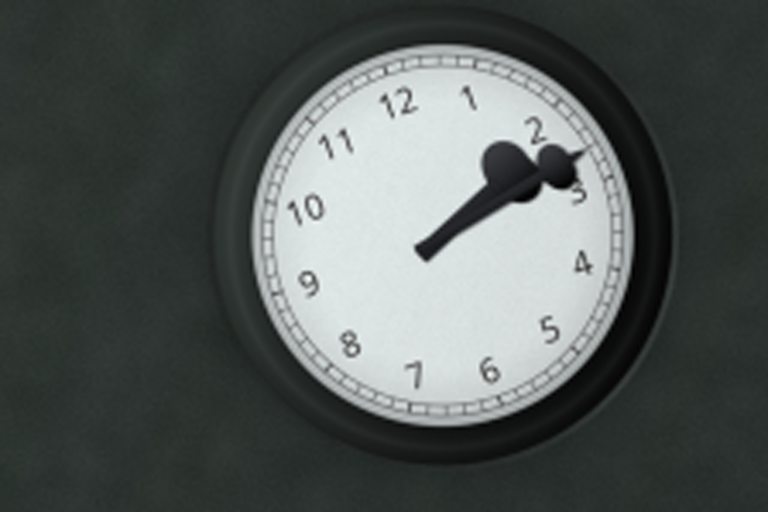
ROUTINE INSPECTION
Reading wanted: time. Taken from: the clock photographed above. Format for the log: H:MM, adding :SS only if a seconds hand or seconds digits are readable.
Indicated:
2:13
